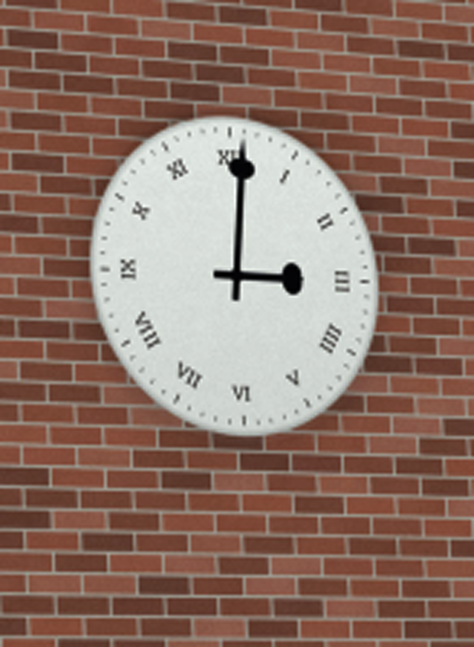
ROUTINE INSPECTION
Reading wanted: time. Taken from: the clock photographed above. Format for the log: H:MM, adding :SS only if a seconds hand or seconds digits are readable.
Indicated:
3:01
